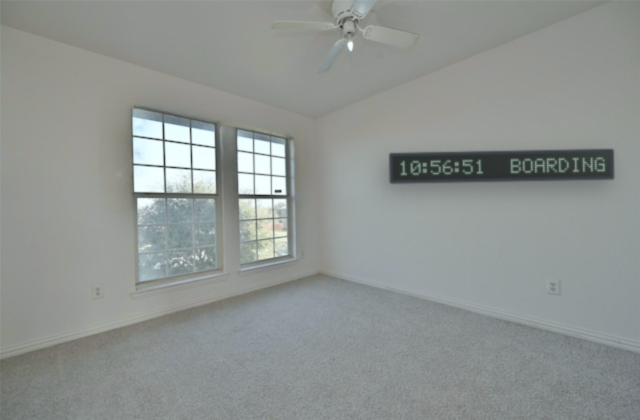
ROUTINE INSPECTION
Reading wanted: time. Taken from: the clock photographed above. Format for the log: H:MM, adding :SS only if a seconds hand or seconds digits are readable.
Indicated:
10:56:51
